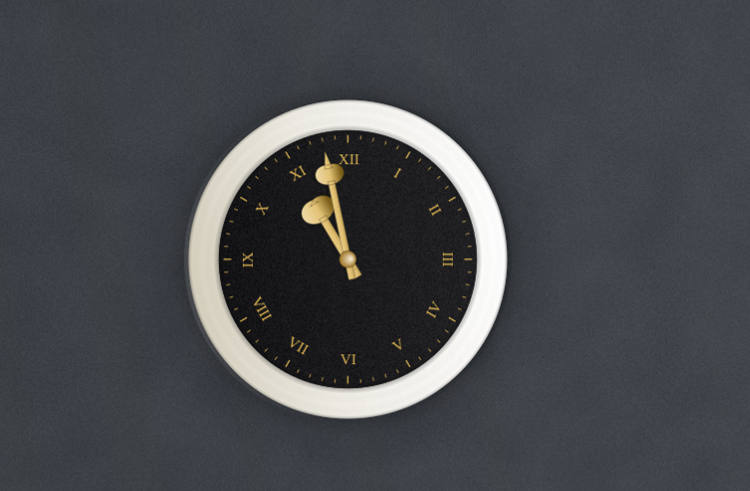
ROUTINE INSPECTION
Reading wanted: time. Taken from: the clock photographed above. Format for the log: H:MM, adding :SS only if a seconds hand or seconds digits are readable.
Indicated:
10:58
